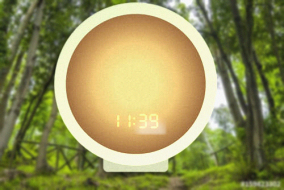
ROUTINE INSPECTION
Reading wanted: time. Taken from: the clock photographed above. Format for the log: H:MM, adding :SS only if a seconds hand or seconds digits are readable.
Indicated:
11:39
